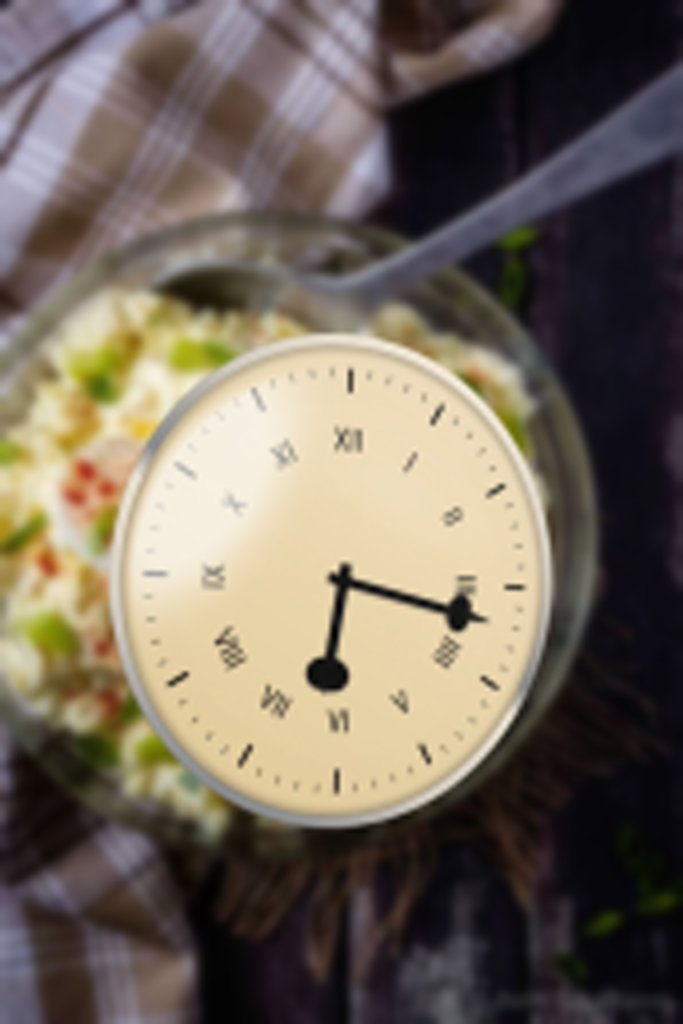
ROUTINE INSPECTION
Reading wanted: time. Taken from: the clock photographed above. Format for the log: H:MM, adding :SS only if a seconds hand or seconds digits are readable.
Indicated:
6:17
